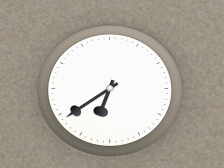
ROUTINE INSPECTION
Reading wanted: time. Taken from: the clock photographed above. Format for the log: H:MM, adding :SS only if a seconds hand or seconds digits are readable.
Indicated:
6:39
